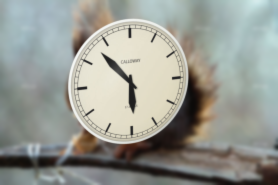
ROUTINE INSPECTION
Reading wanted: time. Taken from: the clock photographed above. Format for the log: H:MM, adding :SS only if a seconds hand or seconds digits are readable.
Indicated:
5:53
